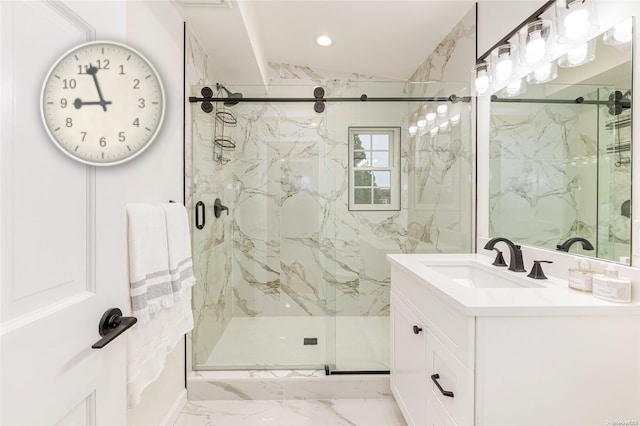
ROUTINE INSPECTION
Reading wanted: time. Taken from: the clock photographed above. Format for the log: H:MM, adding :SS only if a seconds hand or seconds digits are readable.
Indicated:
8:57
